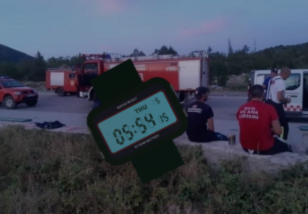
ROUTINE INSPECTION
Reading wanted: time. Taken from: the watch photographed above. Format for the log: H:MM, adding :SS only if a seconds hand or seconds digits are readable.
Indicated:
5:54:15
